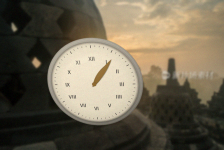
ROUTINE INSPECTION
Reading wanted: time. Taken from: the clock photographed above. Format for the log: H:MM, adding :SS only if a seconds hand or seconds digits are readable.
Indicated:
1:06
